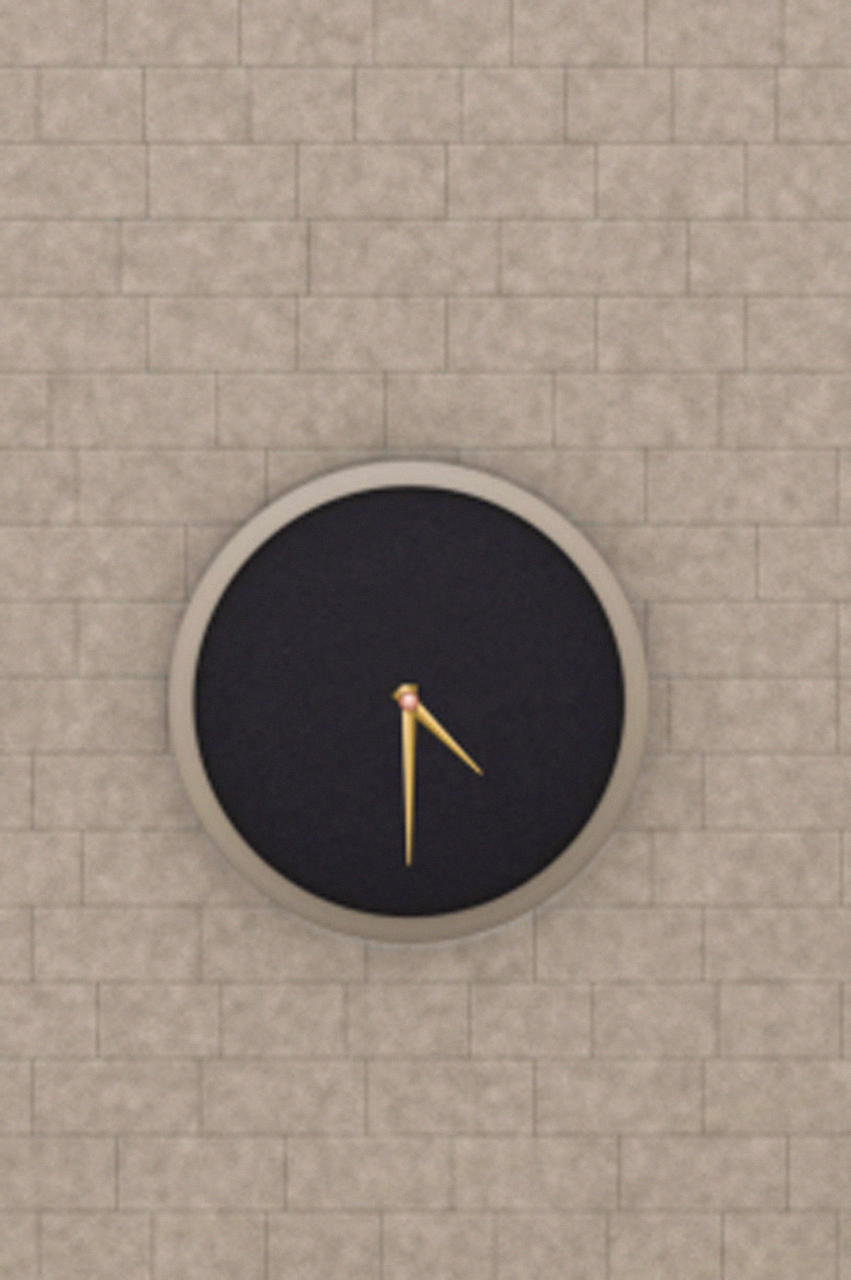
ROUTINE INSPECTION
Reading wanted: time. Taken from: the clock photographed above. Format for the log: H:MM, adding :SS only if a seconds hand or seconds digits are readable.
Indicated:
4:30
